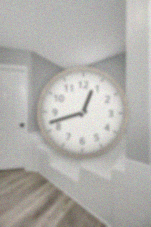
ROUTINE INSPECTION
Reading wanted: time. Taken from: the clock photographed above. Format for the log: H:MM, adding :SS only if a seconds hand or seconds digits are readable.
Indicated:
12:42
